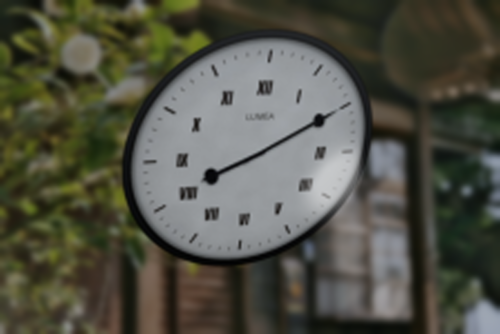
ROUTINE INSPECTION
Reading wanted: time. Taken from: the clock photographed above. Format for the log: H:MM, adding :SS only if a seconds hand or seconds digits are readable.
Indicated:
8:10
